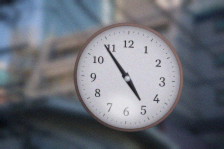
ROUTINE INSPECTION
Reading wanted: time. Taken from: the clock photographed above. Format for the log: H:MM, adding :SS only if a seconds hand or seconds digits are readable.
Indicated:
4:54
